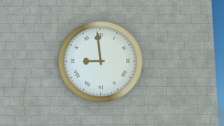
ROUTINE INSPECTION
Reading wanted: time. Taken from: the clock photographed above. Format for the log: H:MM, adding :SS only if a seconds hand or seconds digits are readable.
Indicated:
8:59
